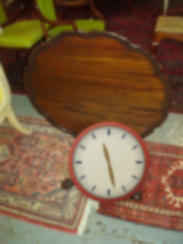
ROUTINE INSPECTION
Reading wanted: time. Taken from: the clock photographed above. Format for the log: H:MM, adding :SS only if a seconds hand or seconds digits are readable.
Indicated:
11:28
